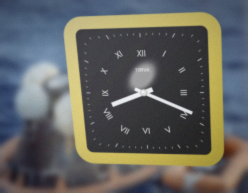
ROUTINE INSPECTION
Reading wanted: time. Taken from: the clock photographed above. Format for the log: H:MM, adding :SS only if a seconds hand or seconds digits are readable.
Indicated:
8:19
